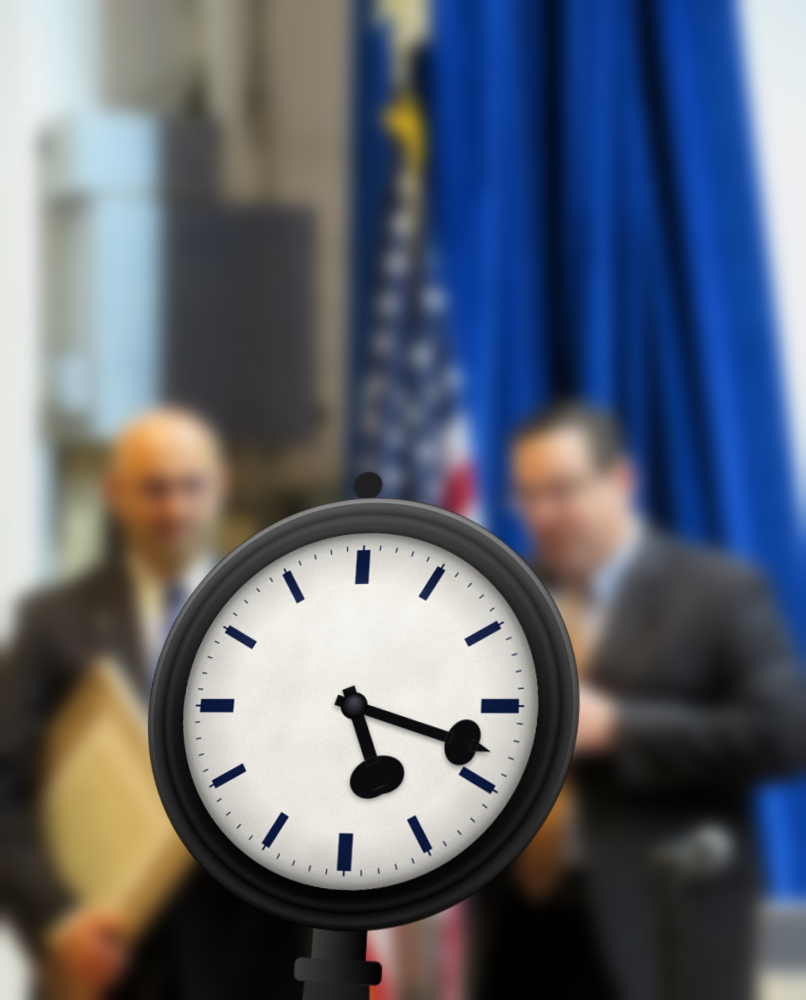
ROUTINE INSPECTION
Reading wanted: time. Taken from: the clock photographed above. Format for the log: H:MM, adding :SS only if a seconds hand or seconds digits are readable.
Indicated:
5:18
